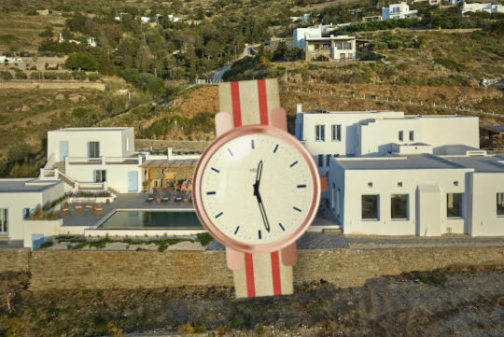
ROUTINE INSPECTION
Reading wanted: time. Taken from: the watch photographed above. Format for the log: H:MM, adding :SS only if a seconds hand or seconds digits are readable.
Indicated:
12:28
